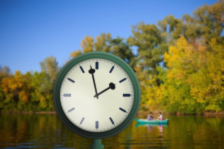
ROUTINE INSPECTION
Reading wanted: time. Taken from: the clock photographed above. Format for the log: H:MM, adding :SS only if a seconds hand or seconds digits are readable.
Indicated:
1:58
